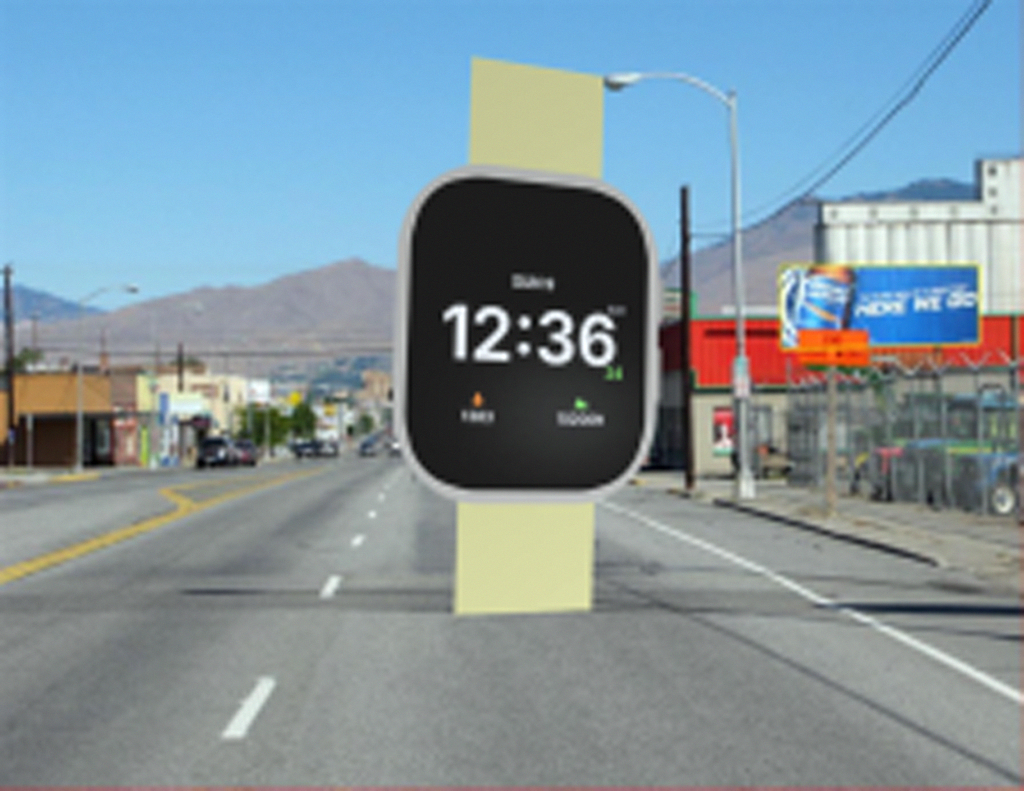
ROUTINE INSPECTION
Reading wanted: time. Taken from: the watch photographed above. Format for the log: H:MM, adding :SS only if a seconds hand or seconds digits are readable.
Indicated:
12:36
